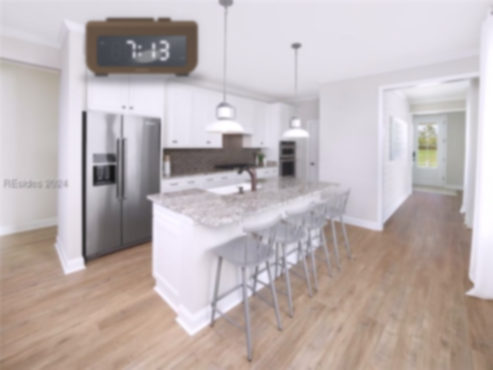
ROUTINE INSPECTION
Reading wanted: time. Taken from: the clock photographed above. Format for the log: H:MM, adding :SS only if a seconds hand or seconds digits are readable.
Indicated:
7:13
